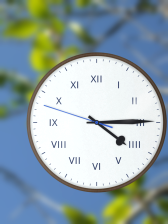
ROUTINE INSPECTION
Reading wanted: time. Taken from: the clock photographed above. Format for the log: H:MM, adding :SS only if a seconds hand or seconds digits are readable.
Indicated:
4:14:48
